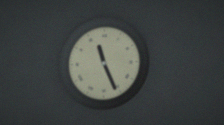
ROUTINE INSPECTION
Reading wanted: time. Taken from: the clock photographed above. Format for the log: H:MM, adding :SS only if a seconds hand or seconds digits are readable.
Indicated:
11:26
